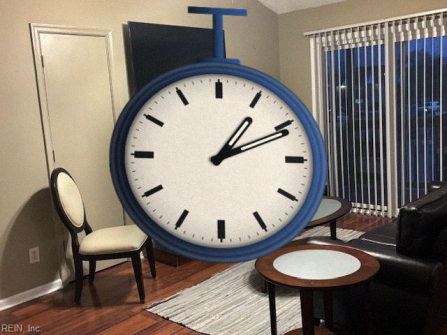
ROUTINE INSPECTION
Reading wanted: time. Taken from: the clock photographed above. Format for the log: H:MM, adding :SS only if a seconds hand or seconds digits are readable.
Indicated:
1:11
